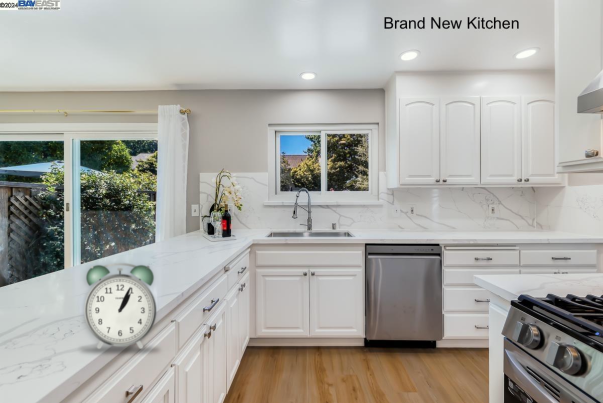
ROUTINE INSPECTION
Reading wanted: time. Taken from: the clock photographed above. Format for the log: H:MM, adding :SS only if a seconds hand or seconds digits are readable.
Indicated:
1:04
